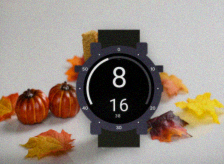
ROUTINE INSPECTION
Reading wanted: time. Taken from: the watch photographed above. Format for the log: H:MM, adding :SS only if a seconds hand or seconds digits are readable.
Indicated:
8:16
